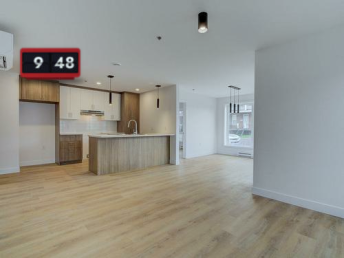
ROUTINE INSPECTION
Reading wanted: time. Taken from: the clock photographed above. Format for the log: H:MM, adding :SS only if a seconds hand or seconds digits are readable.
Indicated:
9:48
